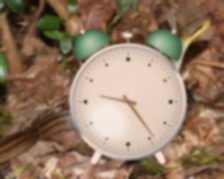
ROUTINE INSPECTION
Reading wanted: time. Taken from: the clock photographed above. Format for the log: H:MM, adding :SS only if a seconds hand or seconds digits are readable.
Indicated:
9:24
